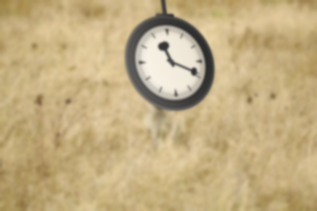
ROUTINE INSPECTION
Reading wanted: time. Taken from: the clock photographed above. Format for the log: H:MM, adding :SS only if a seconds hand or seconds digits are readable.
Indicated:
11:19
